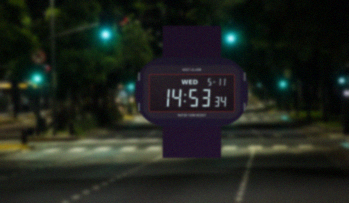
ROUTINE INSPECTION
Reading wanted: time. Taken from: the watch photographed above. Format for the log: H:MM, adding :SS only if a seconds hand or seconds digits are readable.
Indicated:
14:53
